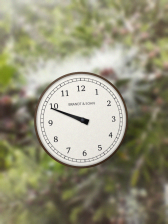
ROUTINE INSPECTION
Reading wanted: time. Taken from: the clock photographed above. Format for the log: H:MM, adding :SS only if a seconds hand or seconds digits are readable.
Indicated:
9:49
